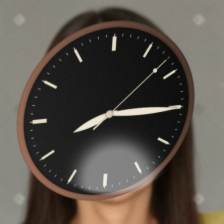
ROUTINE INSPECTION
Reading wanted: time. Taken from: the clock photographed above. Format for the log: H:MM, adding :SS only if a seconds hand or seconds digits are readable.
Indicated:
8:15:08
